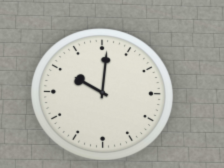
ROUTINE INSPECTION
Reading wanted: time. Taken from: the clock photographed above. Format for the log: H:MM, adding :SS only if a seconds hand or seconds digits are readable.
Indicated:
10:01
